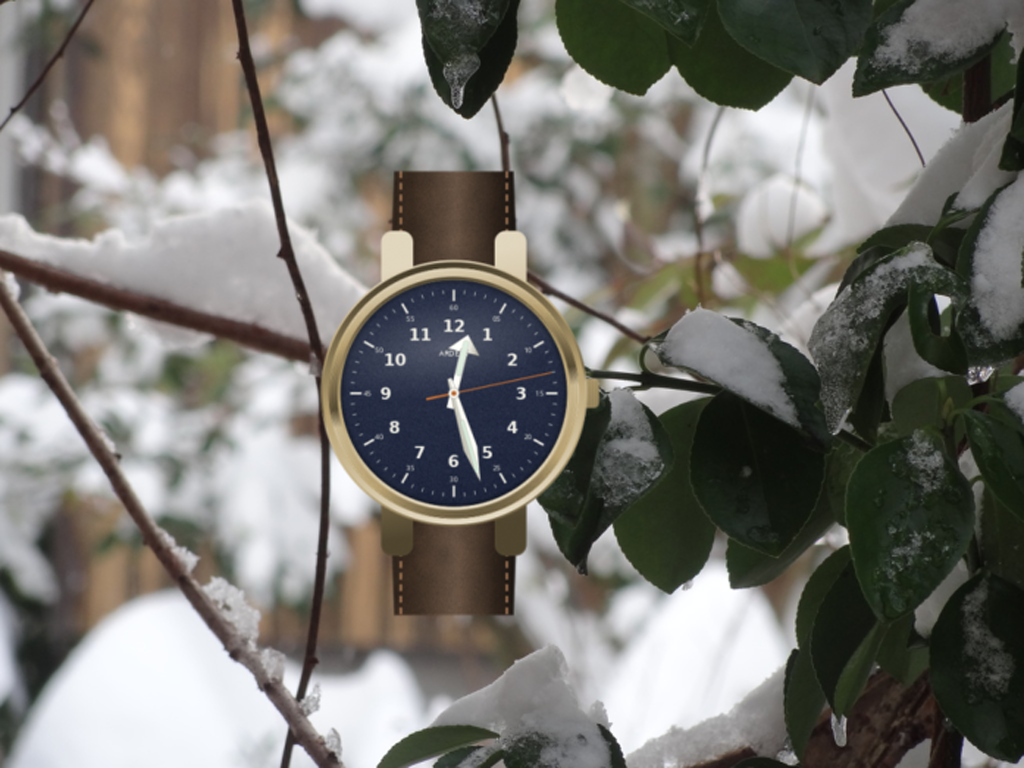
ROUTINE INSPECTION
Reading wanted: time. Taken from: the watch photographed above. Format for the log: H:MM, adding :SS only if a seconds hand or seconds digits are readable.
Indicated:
12:27:13
